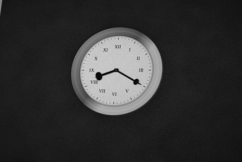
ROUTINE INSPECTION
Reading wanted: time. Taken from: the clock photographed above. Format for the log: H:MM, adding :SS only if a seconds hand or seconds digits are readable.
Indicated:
8:20
